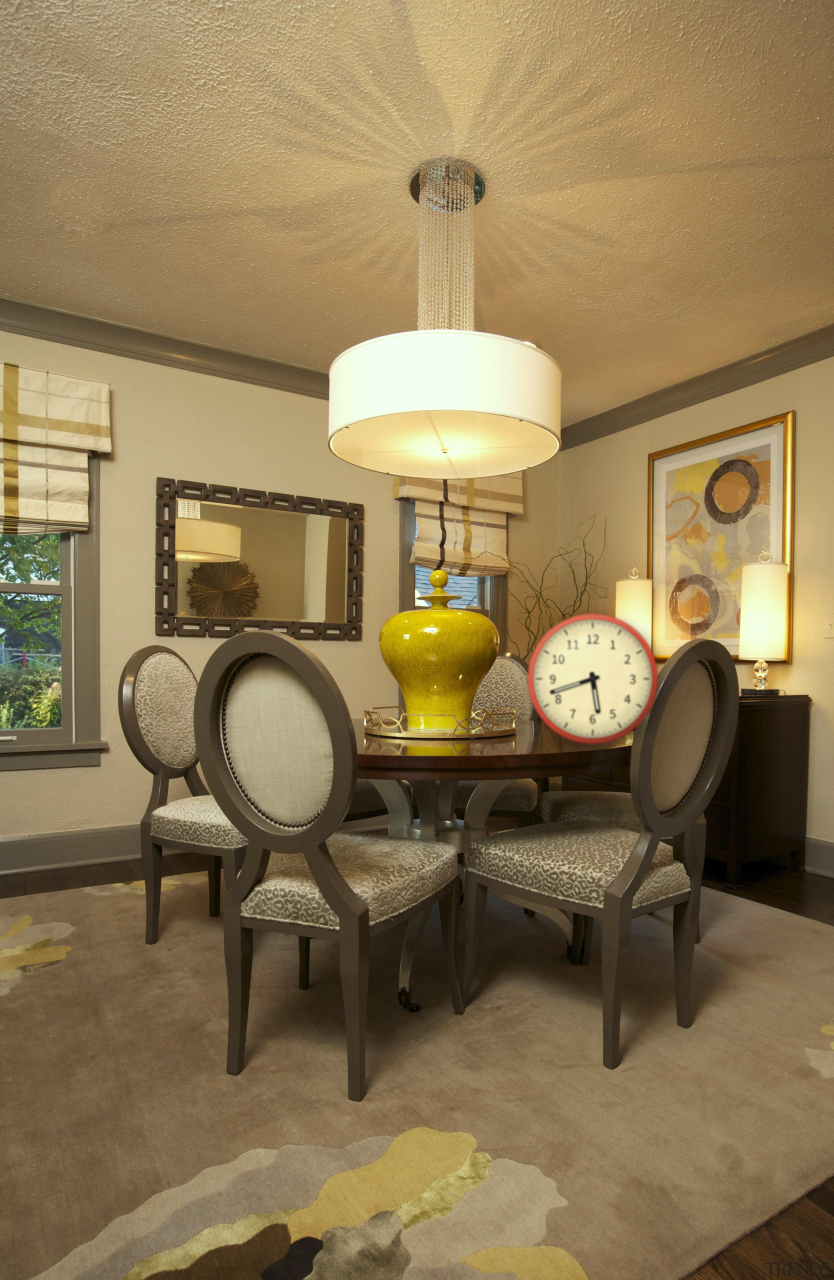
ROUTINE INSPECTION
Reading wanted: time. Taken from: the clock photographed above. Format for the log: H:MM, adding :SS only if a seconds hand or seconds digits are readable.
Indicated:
5:42
